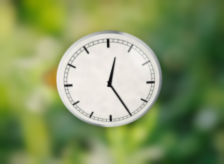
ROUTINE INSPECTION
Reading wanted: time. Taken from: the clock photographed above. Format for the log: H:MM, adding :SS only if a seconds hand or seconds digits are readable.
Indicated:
12:25
